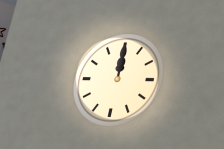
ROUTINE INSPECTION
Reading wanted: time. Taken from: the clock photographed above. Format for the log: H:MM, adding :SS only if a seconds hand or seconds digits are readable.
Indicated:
12:00
